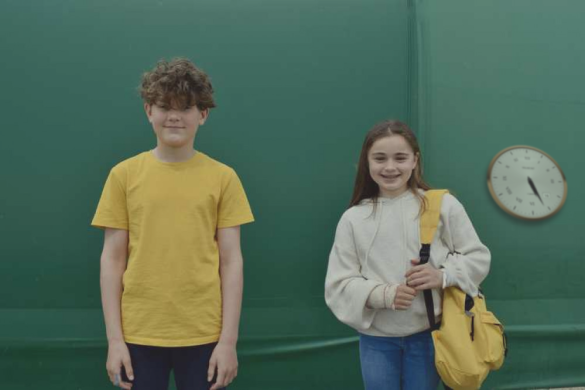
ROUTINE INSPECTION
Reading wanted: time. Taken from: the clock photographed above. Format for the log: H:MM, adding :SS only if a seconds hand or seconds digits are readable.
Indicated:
5:26
